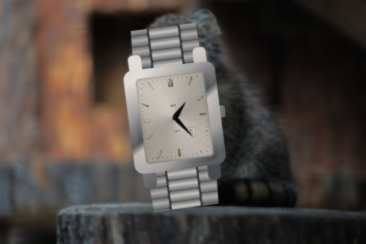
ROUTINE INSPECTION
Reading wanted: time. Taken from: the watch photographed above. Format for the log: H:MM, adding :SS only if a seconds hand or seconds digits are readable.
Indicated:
1:24
